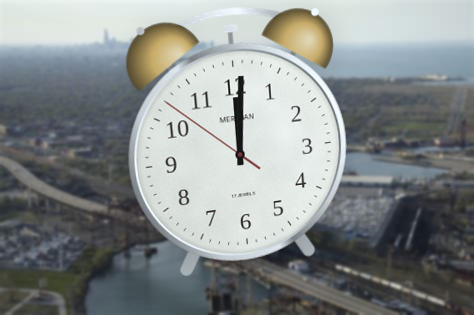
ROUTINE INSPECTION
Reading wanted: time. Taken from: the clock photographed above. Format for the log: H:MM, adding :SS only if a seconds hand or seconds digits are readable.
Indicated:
12:00:52
